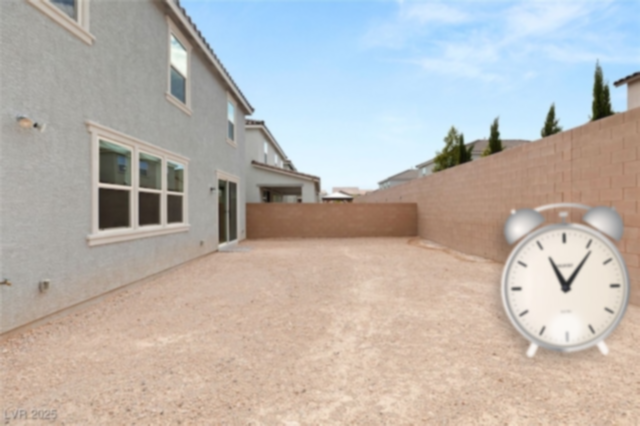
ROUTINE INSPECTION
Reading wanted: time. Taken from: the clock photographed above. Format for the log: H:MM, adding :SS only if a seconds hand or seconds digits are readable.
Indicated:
11:06
